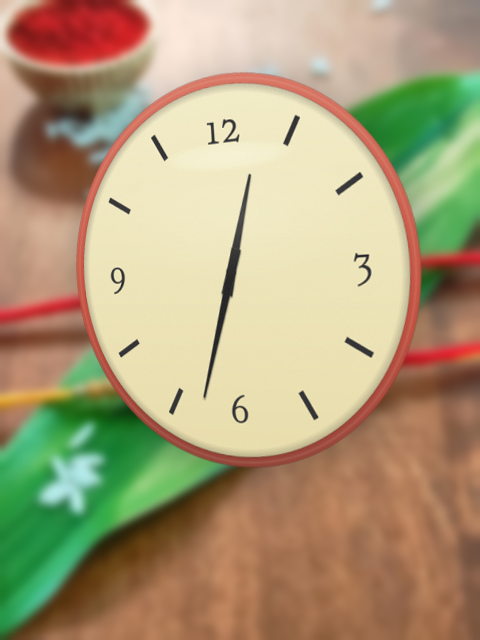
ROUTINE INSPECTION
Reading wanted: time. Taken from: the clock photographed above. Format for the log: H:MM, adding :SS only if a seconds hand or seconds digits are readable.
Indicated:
12:33
